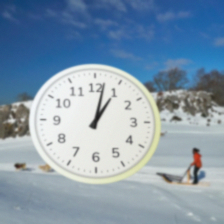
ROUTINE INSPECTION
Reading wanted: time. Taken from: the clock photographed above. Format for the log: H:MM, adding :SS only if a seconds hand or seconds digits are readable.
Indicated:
1:02
